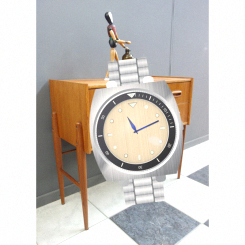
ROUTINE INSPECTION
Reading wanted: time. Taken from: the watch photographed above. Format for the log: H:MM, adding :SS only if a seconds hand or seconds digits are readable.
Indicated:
11:12
